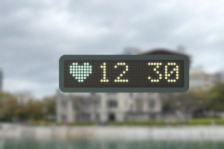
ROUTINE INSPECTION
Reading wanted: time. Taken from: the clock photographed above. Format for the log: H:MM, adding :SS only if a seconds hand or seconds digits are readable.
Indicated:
12:30
